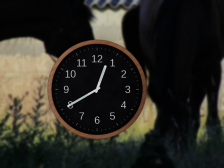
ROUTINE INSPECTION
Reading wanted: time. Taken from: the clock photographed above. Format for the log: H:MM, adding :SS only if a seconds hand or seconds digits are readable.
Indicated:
12:40
